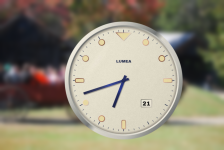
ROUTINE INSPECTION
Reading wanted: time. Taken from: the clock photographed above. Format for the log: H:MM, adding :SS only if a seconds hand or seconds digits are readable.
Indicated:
6:42
